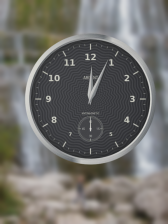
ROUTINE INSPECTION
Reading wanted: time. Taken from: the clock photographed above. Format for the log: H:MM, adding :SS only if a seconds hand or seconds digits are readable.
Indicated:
12:04
